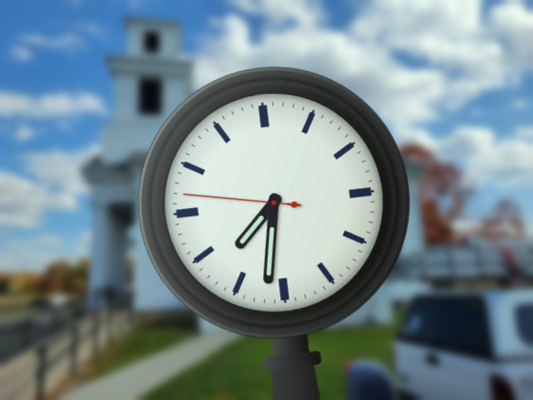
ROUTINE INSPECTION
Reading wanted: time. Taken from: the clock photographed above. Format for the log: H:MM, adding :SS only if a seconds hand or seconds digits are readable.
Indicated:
7:31:47
